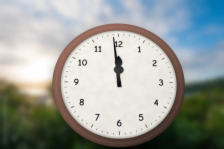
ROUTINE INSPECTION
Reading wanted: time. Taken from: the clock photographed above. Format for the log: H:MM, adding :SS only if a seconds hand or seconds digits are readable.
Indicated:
11:59
